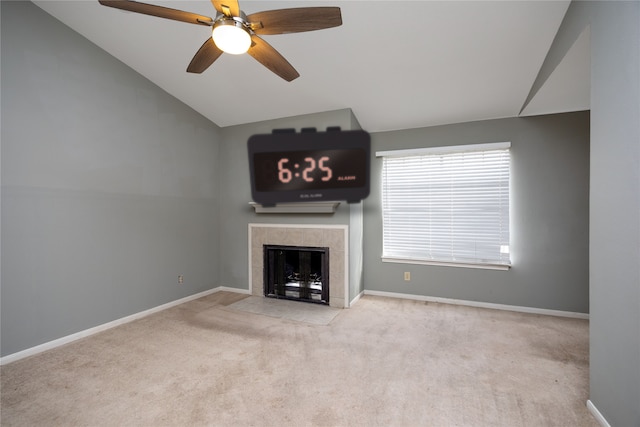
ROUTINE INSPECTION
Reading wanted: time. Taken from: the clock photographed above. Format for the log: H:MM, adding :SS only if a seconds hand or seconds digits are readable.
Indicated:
6:25
